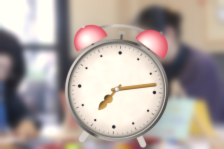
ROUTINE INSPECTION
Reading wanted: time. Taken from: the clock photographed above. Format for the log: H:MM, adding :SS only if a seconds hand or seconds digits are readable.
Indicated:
7:13
